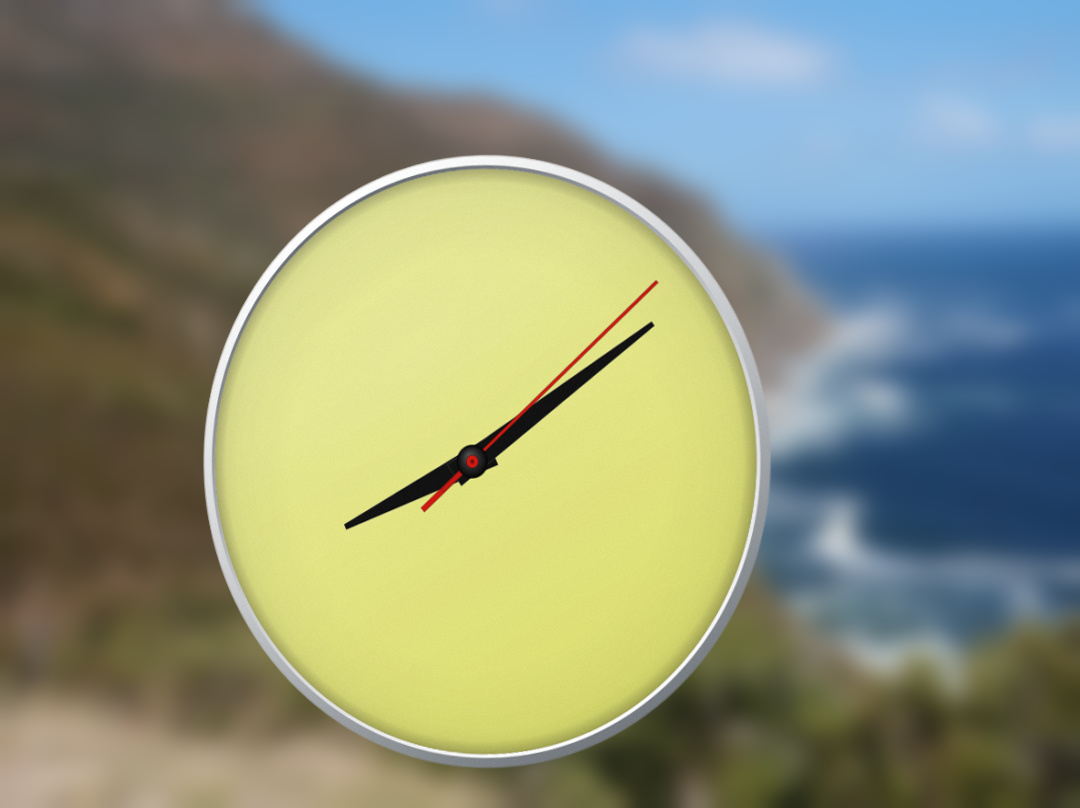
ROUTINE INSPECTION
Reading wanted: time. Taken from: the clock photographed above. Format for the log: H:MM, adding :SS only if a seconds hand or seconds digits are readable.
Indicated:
8:09:08
